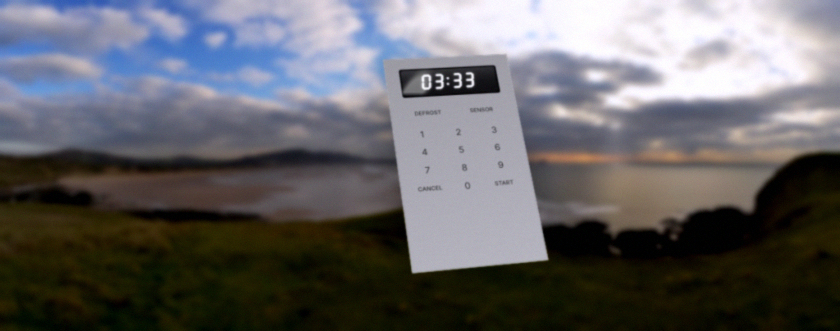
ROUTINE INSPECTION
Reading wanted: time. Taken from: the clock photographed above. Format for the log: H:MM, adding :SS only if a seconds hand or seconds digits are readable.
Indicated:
3:33
